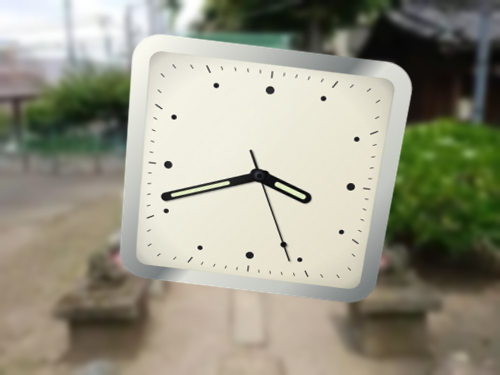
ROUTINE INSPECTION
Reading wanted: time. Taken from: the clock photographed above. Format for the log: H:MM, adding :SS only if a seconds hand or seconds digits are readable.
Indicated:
3:41:26
